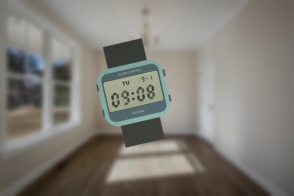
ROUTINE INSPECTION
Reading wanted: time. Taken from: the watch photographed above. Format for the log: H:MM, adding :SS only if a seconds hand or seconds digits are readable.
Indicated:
9:08
